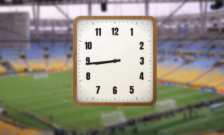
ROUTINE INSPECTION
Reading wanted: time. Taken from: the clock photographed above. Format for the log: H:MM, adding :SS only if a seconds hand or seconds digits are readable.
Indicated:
8:44
